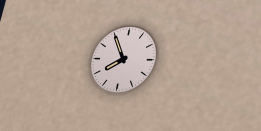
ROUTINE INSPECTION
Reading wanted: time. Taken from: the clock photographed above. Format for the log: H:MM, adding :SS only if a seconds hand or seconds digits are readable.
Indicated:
7:55
